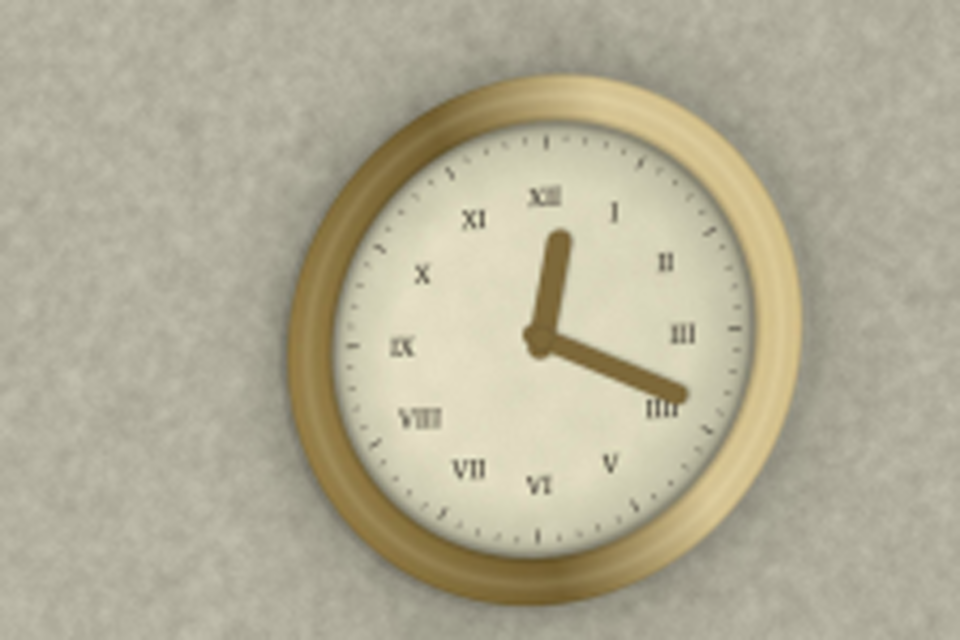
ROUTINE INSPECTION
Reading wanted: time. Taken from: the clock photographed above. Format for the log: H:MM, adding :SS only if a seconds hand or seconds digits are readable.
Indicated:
12:19
